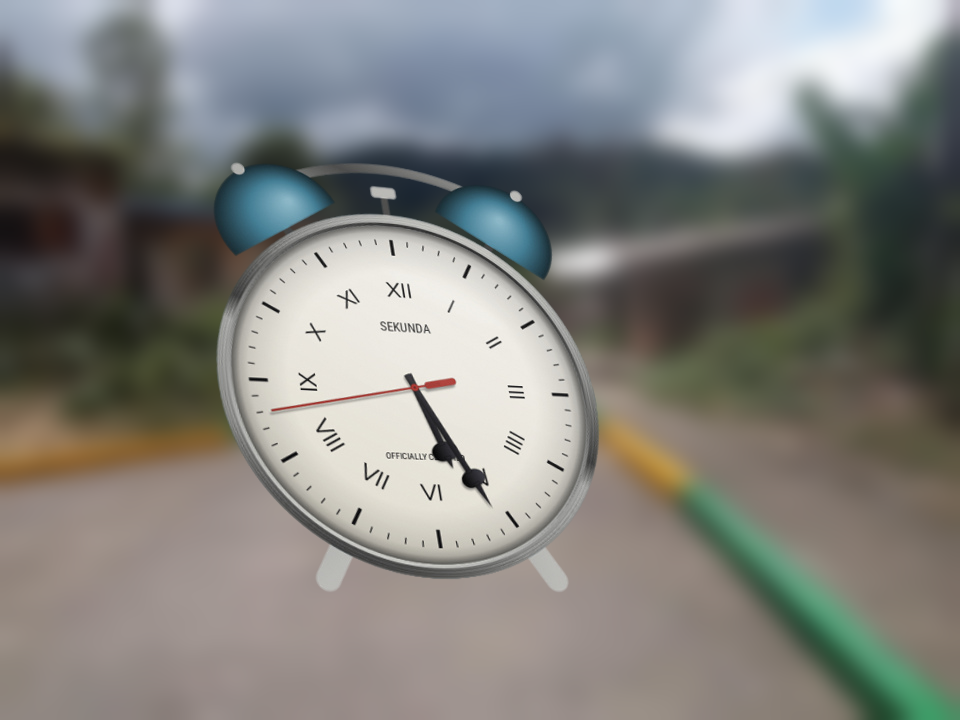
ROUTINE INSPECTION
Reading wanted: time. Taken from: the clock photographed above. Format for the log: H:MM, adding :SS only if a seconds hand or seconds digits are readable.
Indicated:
5:25:43
